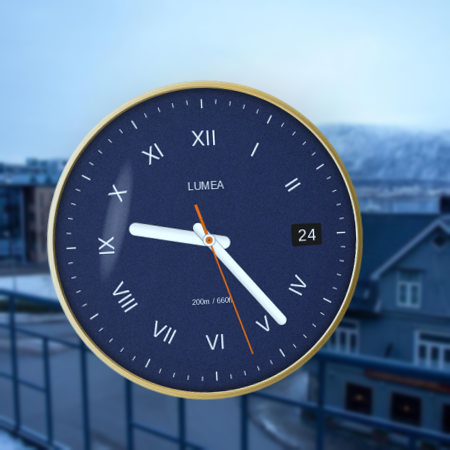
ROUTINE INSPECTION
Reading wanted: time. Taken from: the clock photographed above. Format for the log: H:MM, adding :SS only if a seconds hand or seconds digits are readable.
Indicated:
9:23:27
